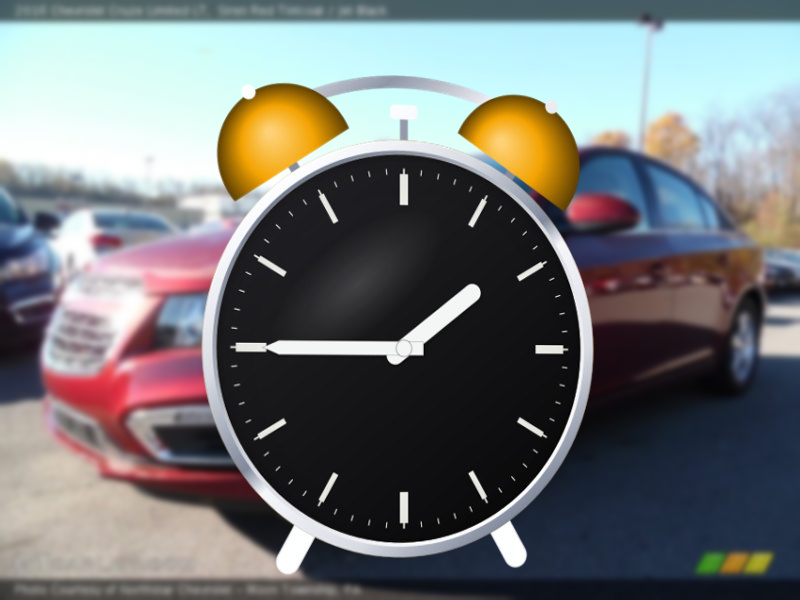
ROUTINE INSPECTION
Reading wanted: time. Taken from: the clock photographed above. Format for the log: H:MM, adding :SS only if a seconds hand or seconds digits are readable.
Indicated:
1:45
